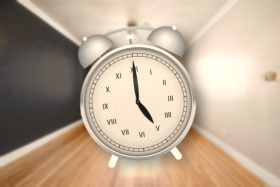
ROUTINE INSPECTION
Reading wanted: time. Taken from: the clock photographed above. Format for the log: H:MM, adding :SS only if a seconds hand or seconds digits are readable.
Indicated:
5:00
